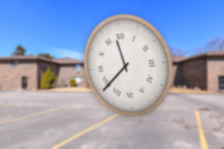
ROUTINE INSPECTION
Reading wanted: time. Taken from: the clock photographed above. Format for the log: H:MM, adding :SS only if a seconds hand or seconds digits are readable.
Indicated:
11:39
